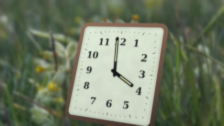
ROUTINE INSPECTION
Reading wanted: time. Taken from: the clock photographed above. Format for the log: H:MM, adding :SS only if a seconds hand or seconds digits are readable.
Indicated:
3:59
